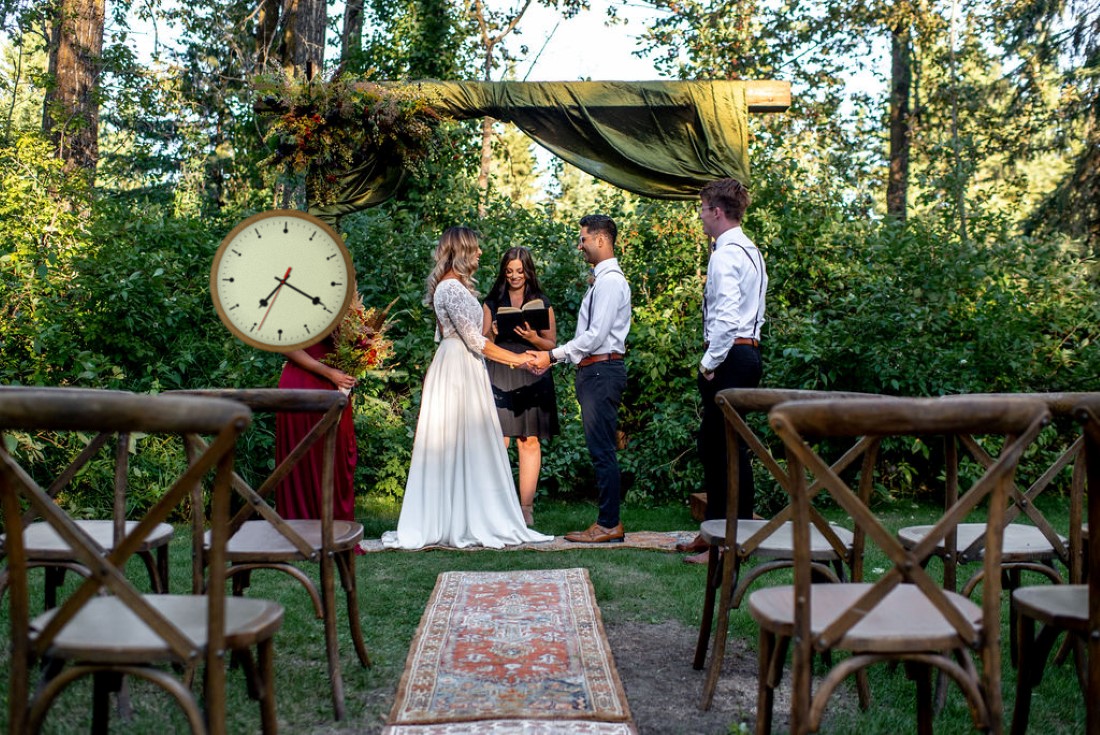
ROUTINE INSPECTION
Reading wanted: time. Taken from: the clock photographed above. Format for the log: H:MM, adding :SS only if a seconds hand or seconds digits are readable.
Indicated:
7:19:34
